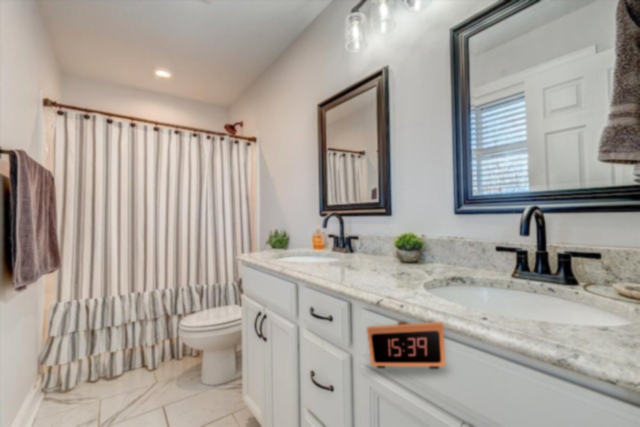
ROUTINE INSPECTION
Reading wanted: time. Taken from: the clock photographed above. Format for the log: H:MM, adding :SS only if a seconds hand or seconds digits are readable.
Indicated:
15:39
